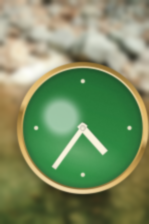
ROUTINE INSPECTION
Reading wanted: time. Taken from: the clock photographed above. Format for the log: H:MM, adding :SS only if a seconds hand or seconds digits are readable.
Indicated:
4:36
